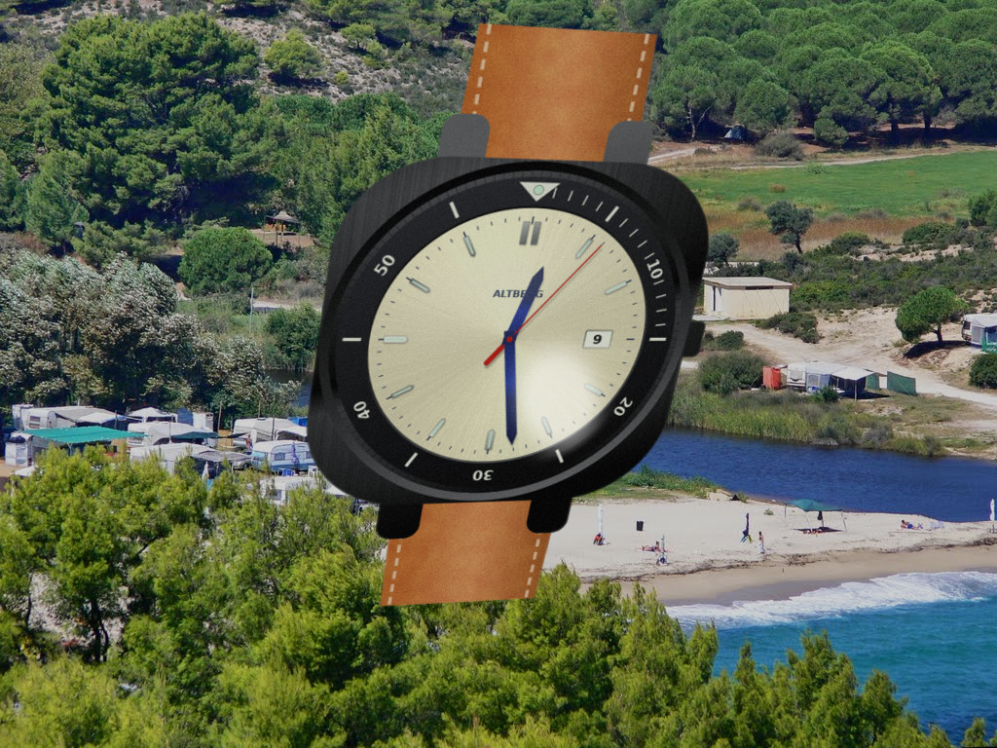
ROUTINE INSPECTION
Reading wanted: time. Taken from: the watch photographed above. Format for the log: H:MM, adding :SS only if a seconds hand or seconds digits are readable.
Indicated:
12:28:06
